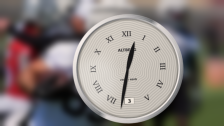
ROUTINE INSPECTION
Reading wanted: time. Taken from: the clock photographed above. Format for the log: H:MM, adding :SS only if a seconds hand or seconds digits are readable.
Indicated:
12:32
